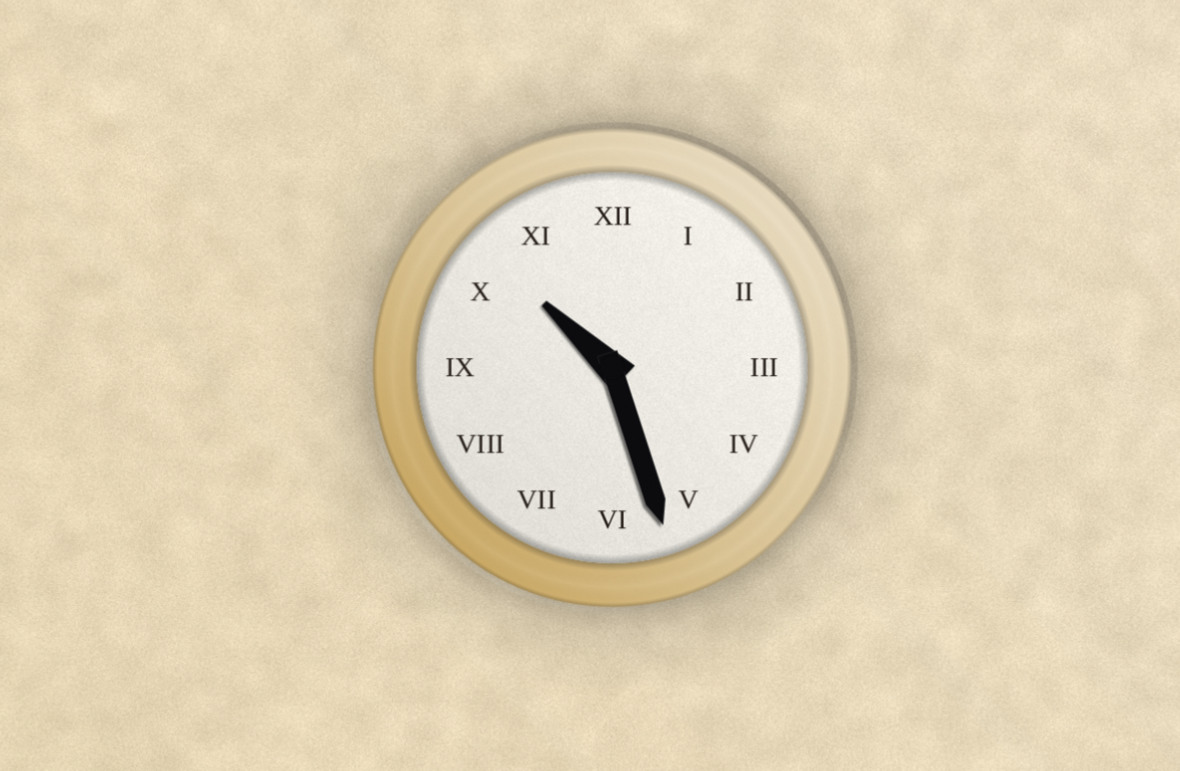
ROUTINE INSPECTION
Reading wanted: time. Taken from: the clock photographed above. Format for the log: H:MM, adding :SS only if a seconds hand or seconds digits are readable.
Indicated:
10:27
